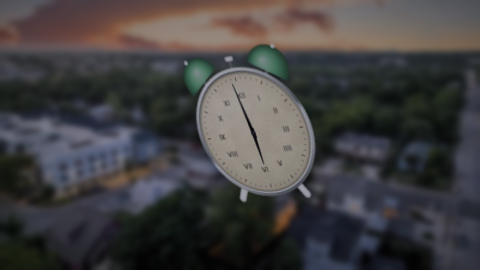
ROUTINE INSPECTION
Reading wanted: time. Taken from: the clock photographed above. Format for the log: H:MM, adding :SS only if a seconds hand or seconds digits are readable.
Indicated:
5:59
